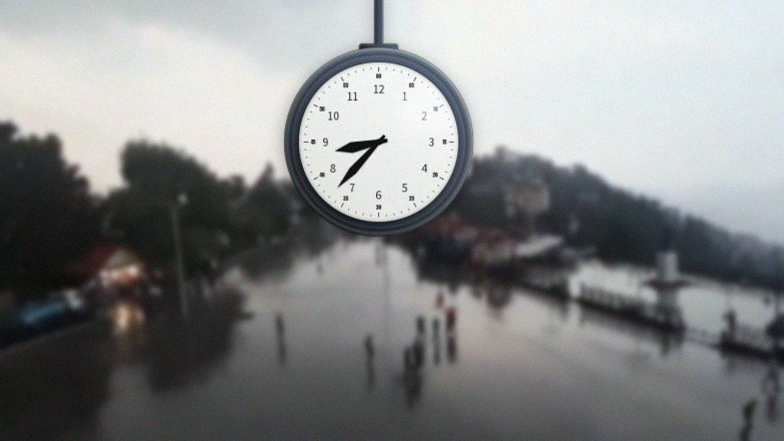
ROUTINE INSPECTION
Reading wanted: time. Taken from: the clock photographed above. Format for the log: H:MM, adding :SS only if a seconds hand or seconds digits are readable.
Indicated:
8:37
